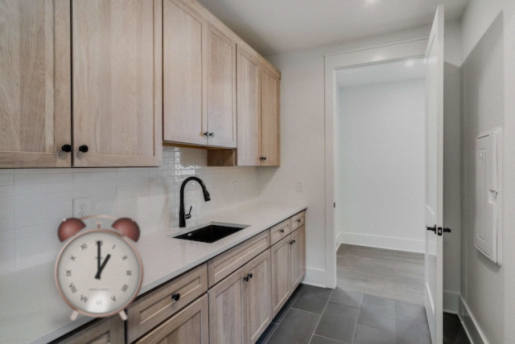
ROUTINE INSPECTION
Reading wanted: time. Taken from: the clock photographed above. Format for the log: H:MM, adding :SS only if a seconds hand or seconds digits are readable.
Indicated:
1:00
